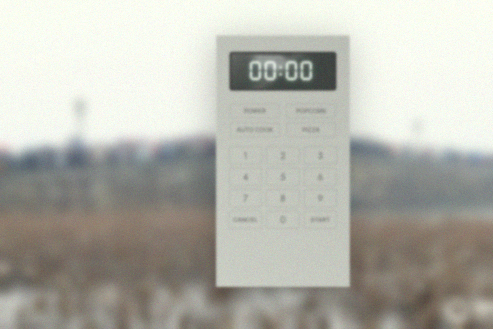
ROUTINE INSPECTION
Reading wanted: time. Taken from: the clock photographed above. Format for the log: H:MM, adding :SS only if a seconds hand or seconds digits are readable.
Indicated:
0:00
